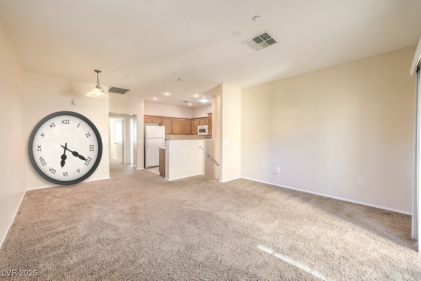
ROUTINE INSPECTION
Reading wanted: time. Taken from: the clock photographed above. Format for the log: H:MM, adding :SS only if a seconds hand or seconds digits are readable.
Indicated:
6:20
